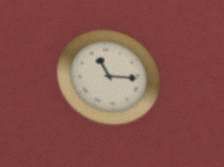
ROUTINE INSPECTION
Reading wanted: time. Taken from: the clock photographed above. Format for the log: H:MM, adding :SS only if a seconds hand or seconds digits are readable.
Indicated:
11:16
